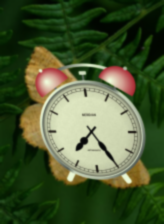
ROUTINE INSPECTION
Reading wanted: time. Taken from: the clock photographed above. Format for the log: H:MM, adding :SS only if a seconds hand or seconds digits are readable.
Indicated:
7:25
